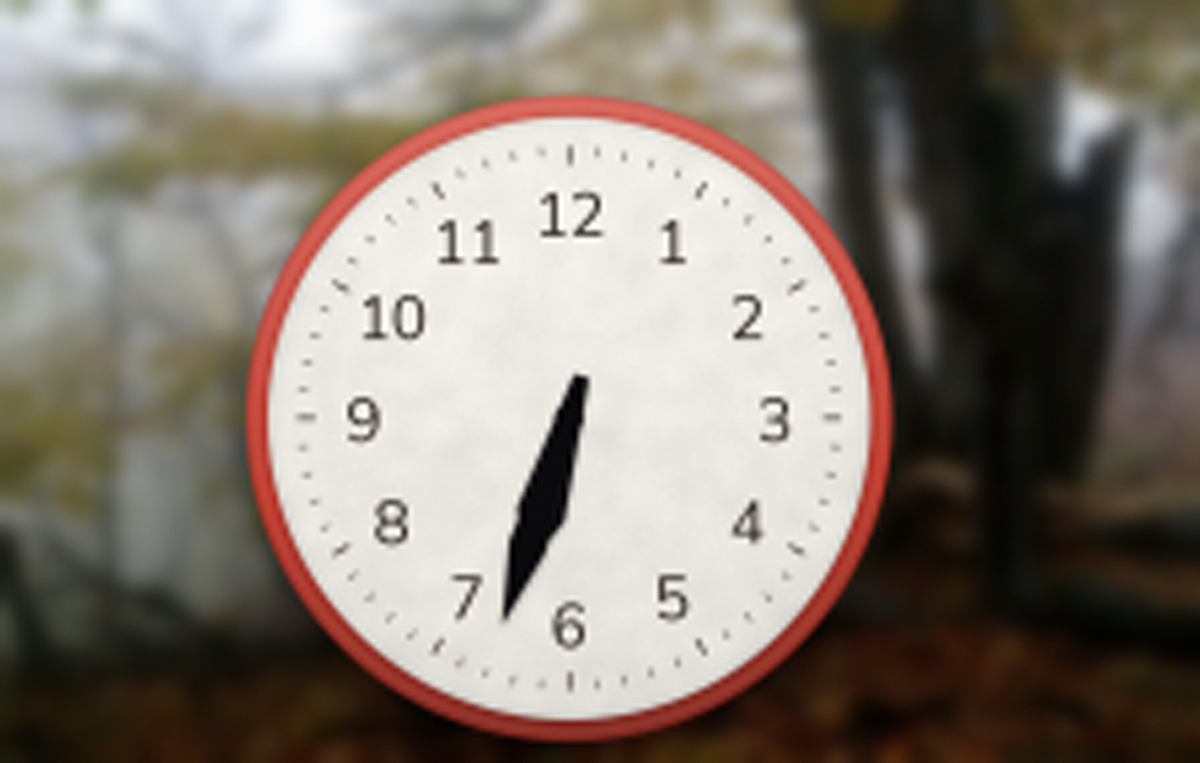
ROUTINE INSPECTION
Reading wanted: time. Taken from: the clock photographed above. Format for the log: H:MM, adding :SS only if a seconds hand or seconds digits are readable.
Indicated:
6:33
